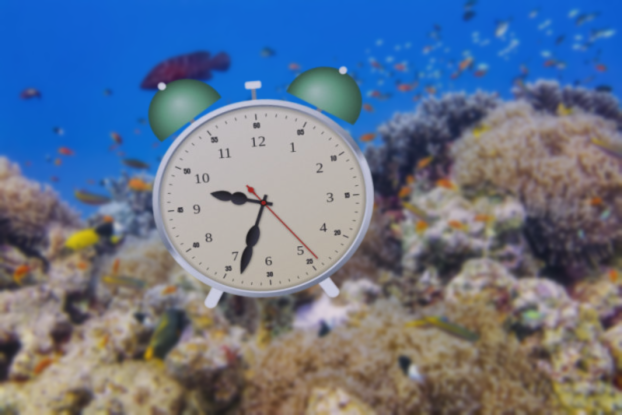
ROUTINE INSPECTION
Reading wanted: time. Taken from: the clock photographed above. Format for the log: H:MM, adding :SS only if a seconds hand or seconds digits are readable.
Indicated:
9:33:24
